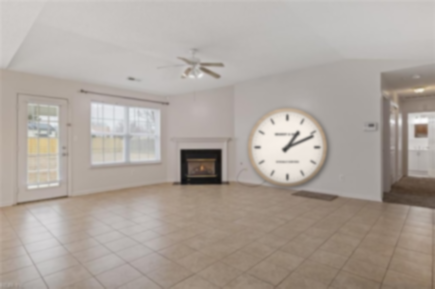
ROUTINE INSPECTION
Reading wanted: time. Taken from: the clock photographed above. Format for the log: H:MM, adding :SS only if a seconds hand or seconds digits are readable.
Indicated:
1:11
